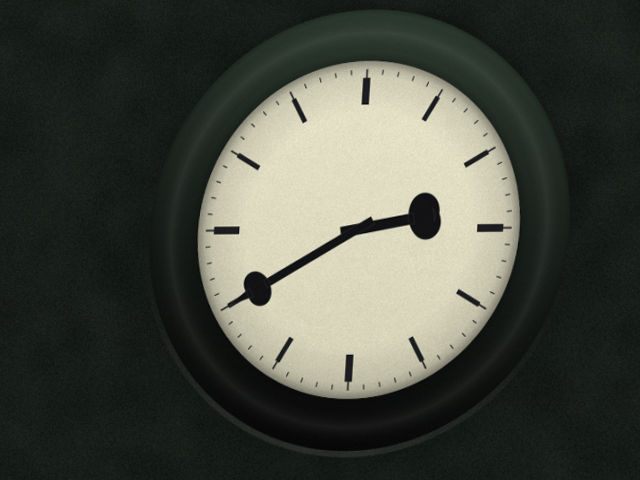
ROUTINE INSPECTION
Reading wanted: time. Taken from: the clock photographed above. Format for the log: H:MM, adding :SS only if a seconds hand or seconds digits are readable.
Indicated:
2:40
